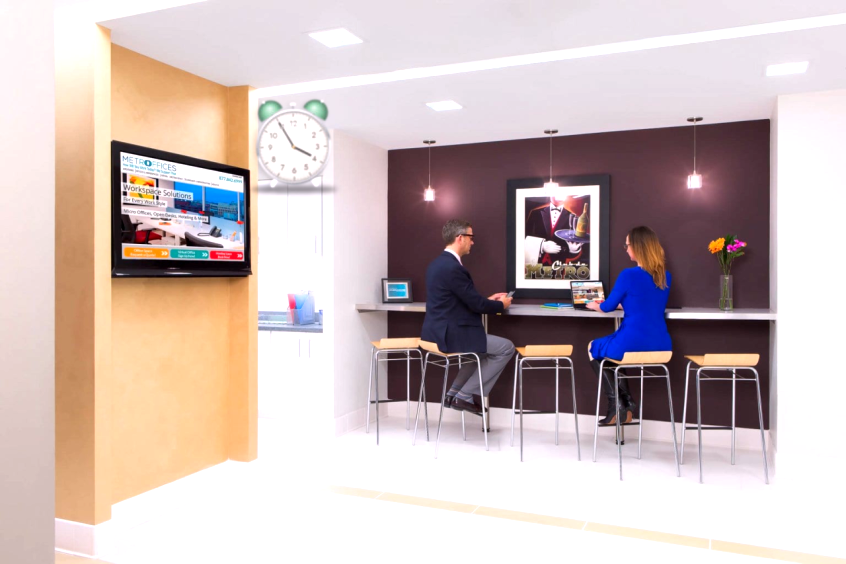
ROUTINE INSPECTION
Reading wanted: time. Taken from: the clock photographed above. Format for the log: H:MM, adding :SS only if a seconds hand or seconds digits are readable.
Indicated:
3:55
